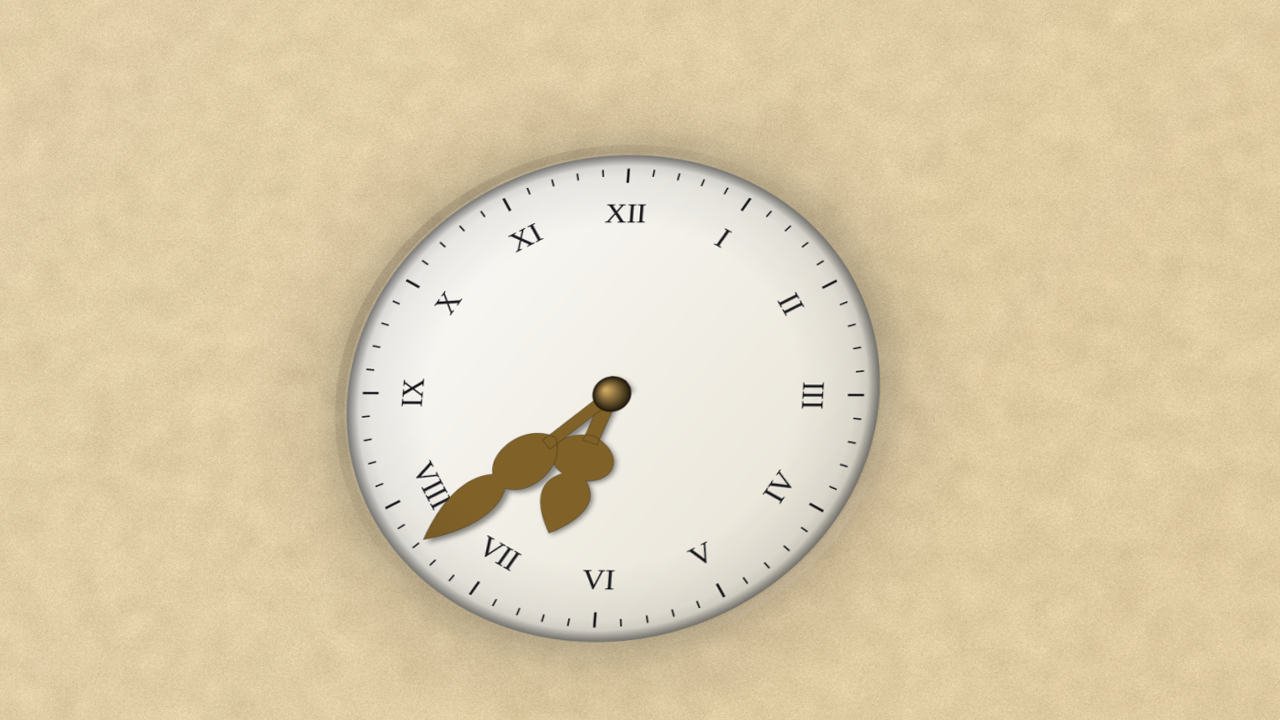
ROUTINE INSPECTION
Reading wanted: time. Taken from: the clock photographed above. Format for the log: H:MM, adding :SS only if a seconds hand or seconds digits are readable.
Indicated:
6:38
